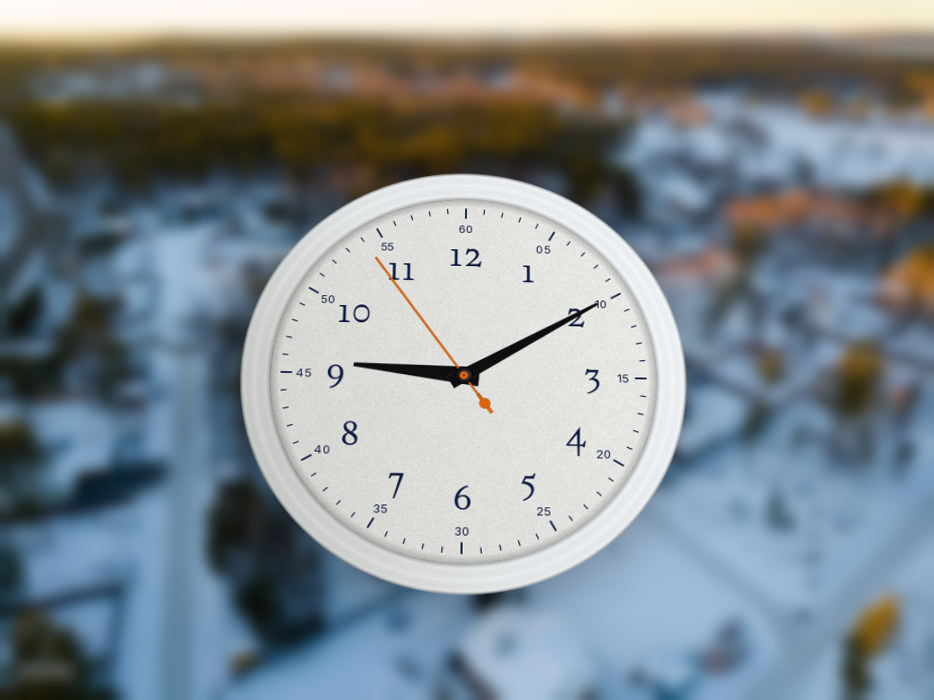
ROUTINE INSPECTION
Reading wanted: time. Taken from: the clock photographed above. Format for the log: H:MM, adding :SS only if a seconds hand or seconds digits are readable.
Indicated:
9:09:54
